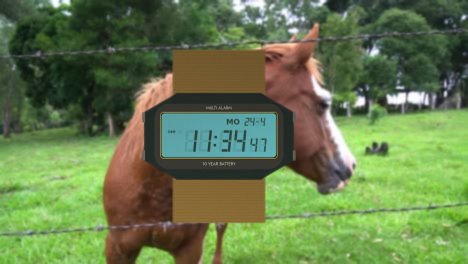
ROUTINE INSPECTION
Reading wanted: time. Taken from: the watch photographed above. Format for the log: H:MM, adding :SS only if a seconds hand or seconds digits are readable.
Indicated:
11:34:47
